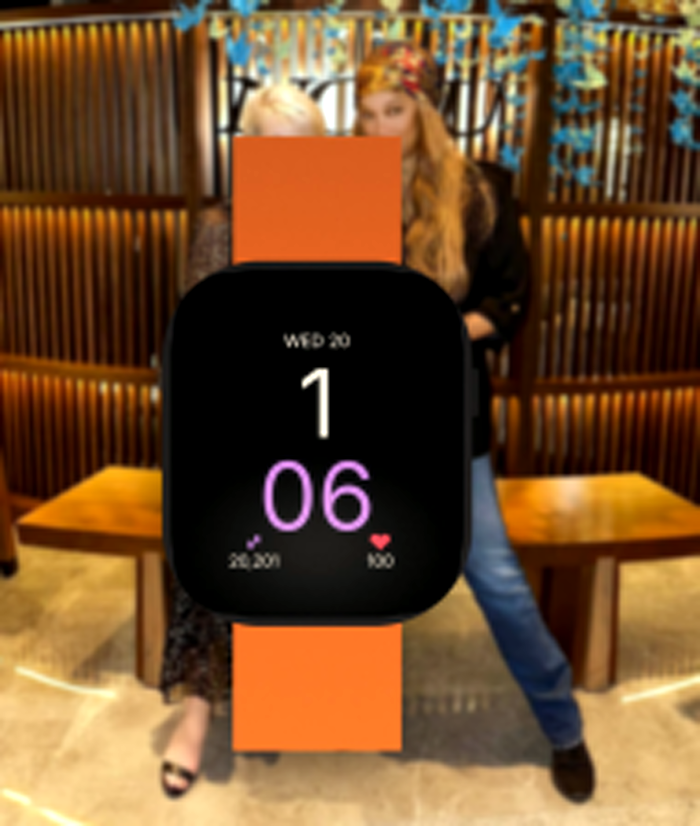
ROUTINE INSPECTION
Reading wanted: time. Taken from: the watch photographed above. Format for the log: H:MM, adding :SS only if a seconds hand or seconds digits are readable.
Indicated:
1:06
